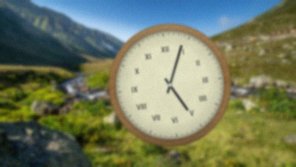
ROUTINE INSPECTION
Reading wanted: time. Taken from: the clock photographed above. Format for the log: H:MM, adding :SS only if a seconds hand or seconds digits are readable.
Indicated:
5:04
